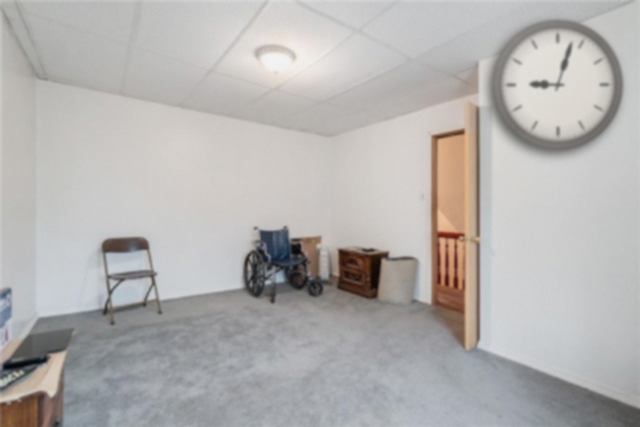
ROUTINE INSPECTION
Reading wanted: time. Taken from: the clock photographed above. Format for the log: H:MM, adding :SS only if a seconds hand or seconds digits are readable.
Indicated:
9:03
